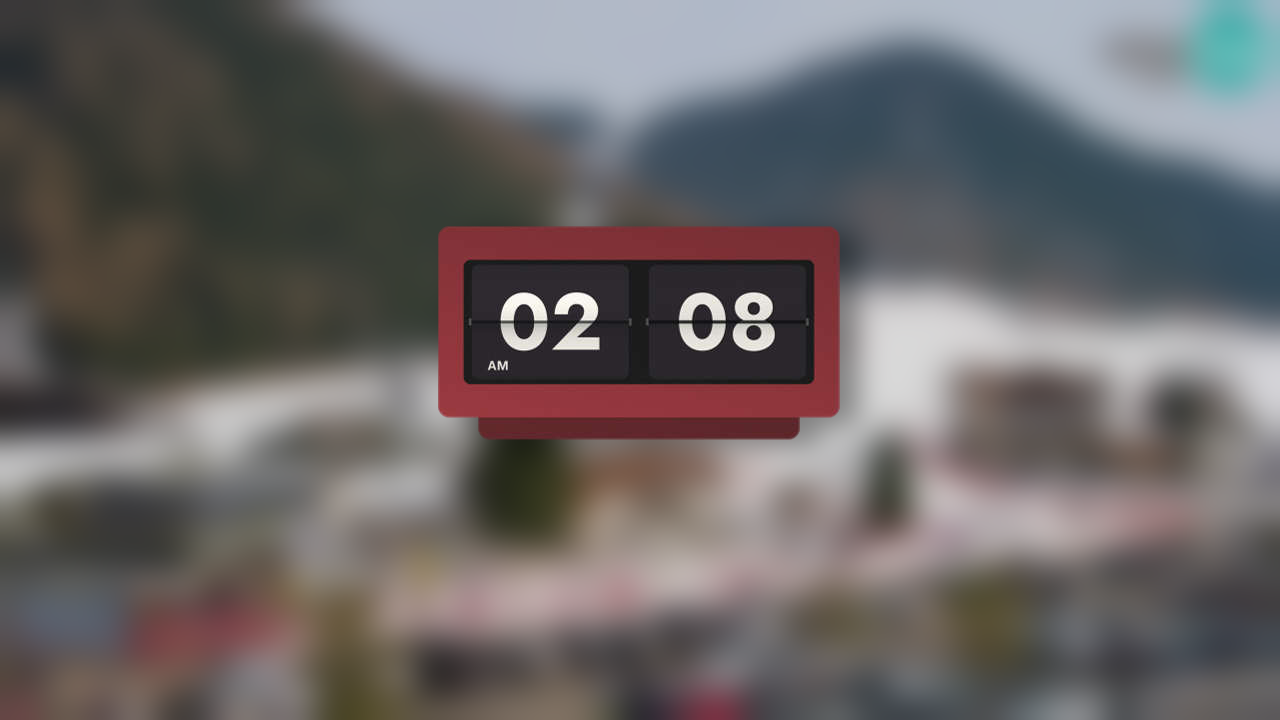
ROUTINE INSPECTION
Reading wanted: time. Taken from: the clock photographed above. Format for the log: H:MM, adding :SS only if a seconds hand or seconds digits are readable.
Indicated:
2:08
